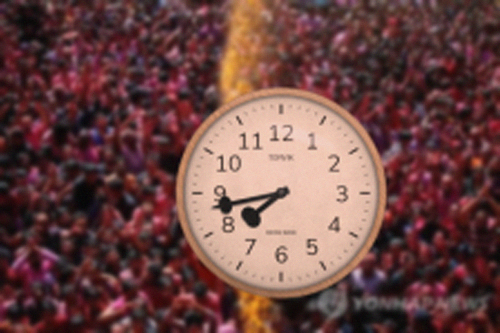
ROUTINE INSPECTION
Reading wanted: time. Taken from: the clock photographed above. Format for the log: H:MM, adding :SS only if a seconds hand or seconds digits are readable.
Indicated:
7:43
